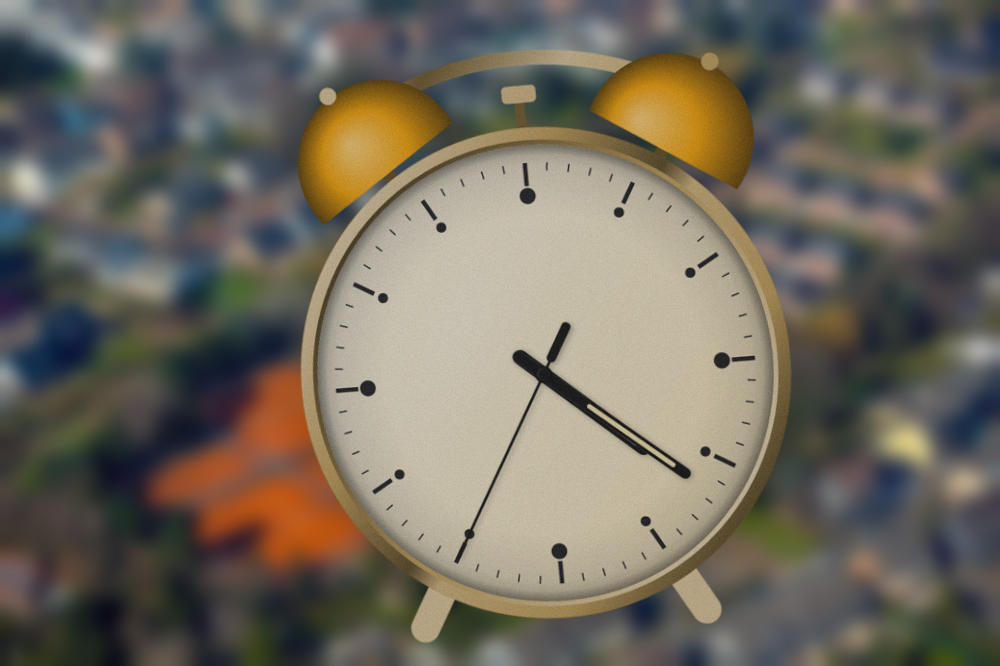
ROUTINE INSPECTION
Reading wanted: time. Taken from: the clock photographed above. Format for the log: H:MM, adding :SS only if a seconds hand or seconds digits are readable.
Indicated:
4:21:35
